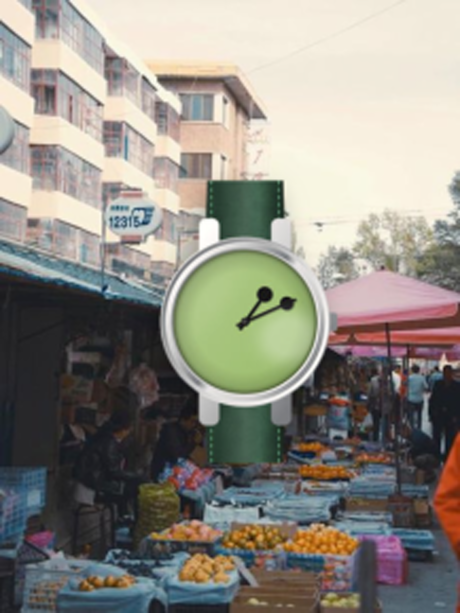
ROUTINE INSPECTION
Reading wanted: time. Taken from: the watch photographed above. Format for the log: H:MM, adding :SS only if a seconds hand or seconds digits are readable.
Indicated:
1:11
